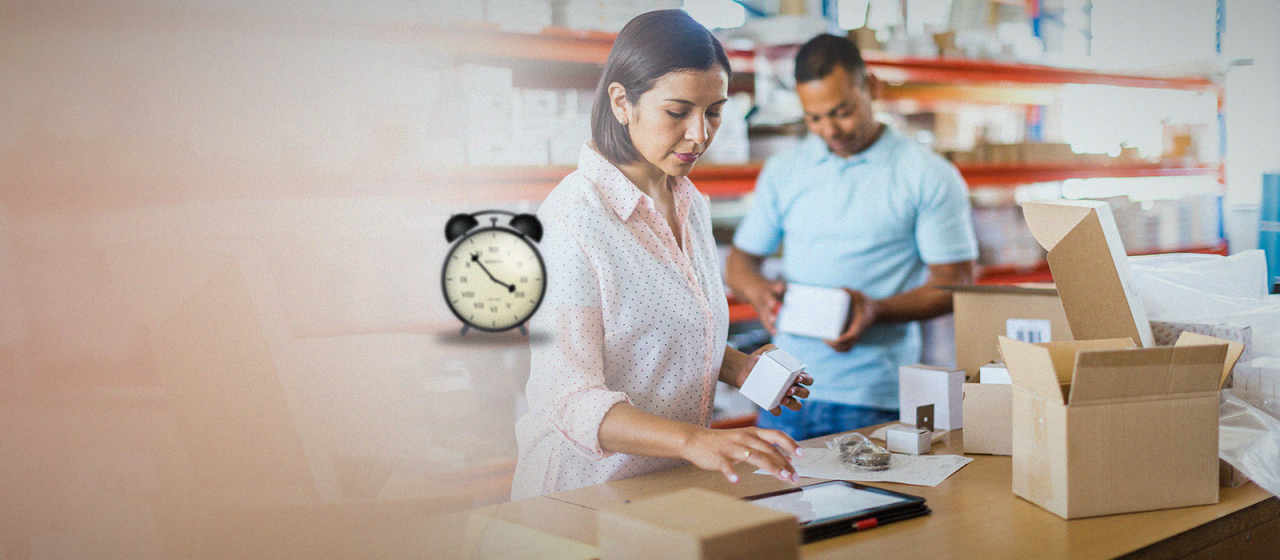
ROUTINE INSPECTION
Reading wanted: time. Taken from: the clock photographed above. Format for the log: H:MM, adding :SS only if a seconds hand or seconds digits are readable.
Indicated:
3:53
